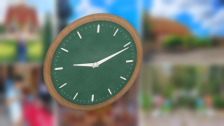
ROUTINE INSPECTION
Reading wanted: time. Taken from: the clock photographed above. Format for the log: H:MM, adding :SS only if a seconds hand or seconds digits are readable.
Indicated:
9:11
